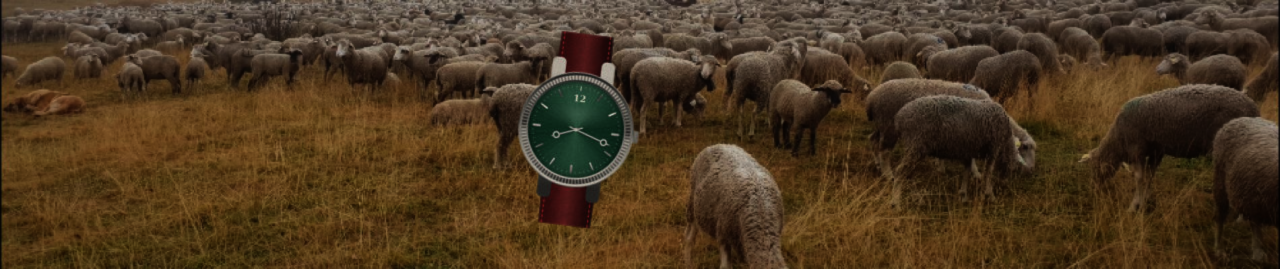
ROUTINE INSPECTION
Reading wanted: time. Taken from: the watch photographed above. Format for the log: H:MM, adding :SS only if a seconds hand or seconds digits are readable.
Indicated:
8:18
